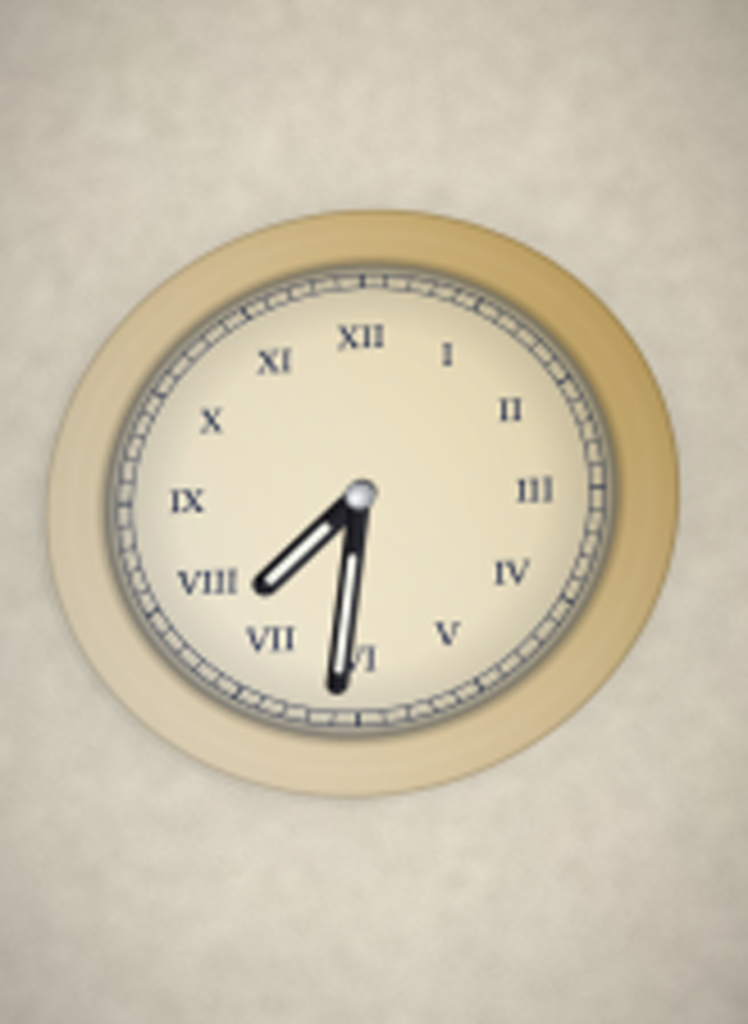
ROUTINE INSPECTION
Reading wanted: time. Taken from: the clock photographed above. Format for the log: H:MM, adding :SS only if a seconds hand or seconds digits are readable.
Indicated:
7:31
